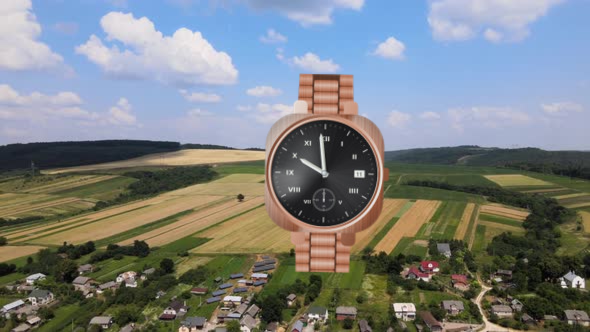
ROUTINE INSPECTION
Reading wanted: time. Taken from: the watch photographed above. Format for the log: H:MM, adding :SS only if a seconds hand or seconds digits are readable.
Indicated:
9:59
